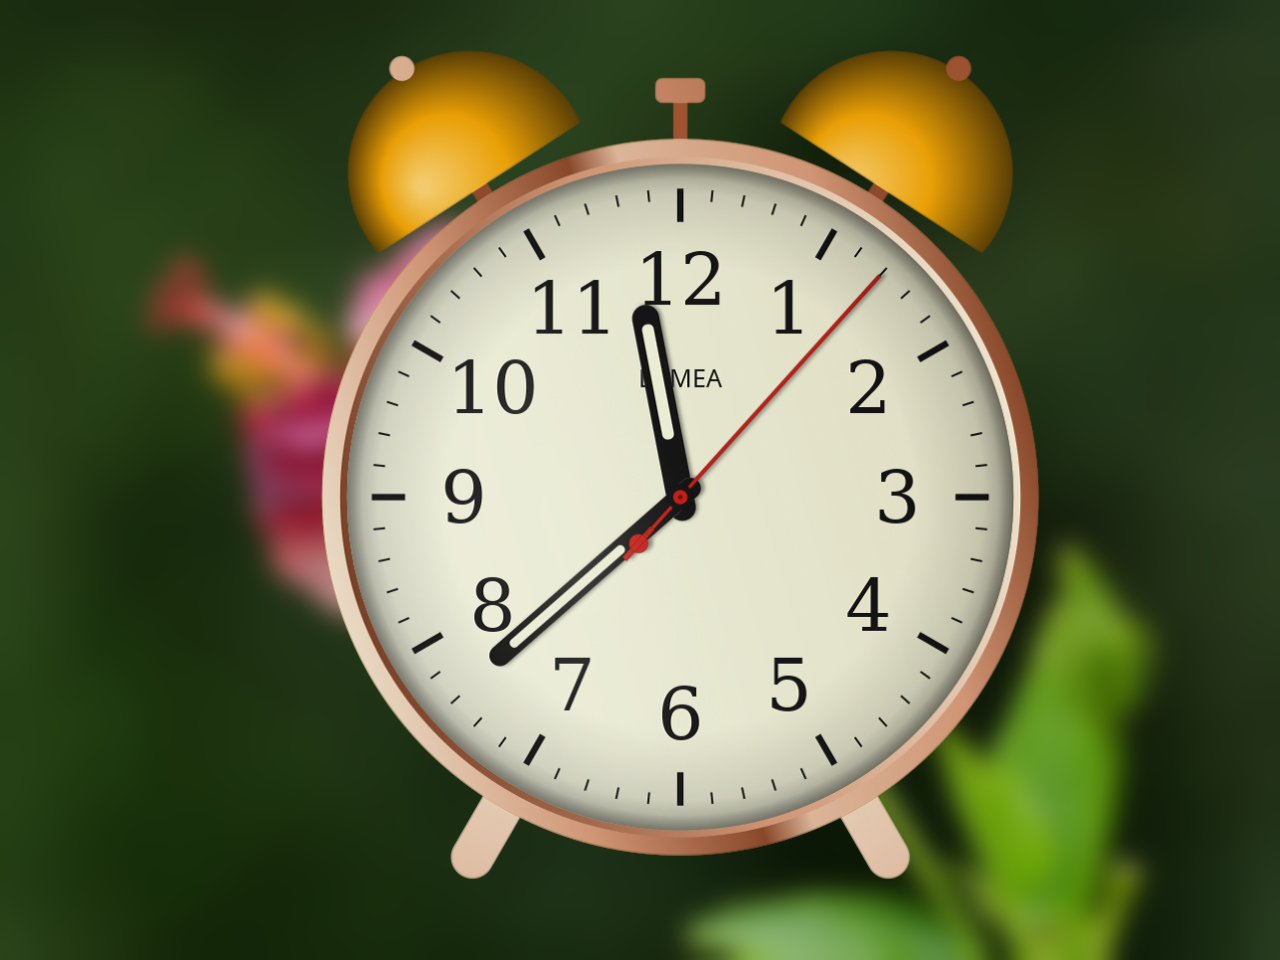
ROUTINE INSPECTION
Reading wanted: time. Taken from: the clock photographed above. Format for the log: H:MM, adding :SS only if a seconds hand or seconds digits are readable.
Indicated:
11:38:07
